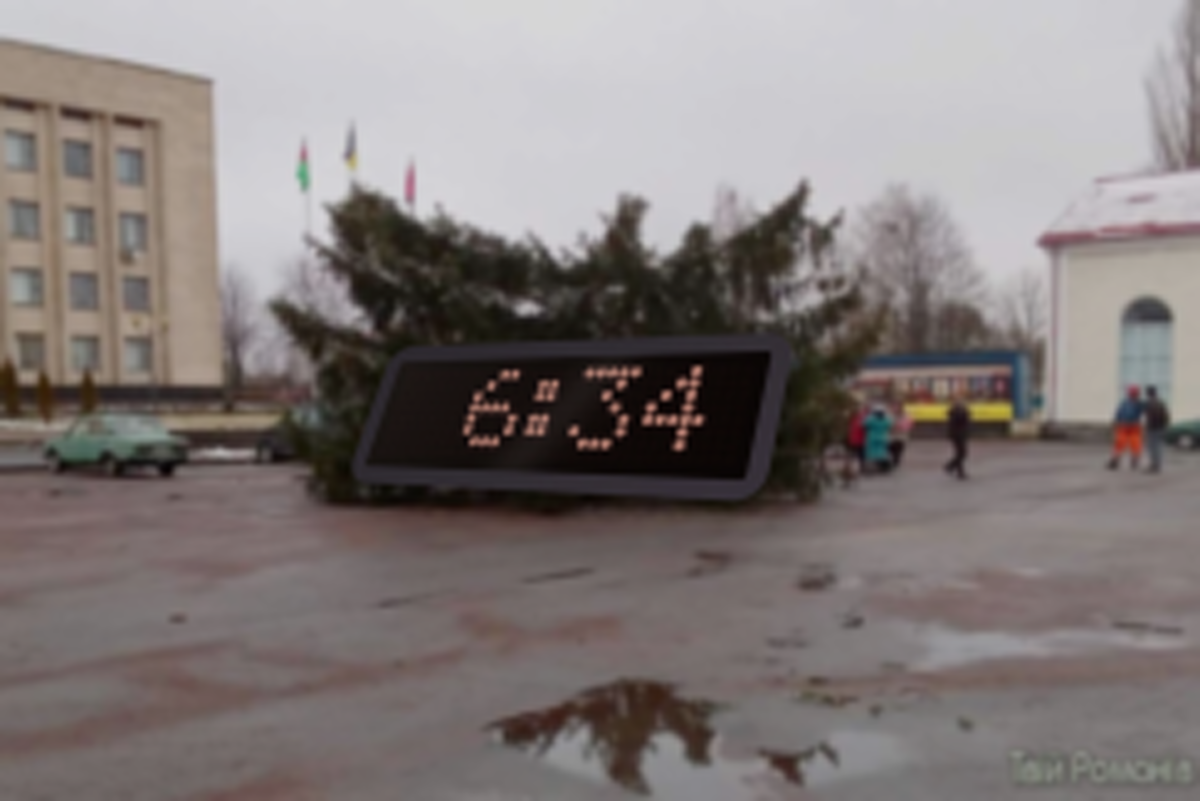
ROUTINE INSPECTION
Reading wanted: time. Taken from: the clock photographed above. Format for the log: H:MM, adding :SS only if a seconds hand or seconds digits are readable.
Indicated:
6:34
